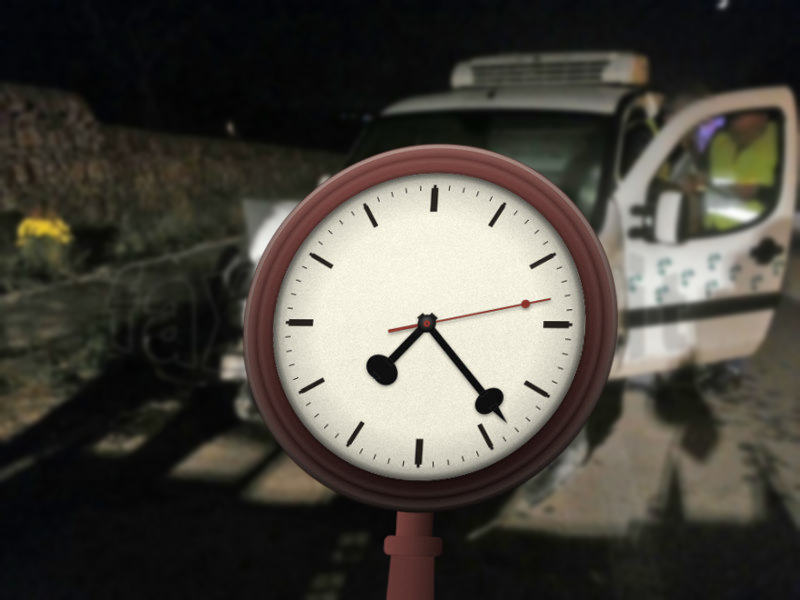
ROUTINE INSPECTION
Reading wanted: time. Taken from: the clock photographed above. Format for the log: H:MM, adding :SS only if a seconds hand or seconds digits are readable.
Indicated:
7:23:13
